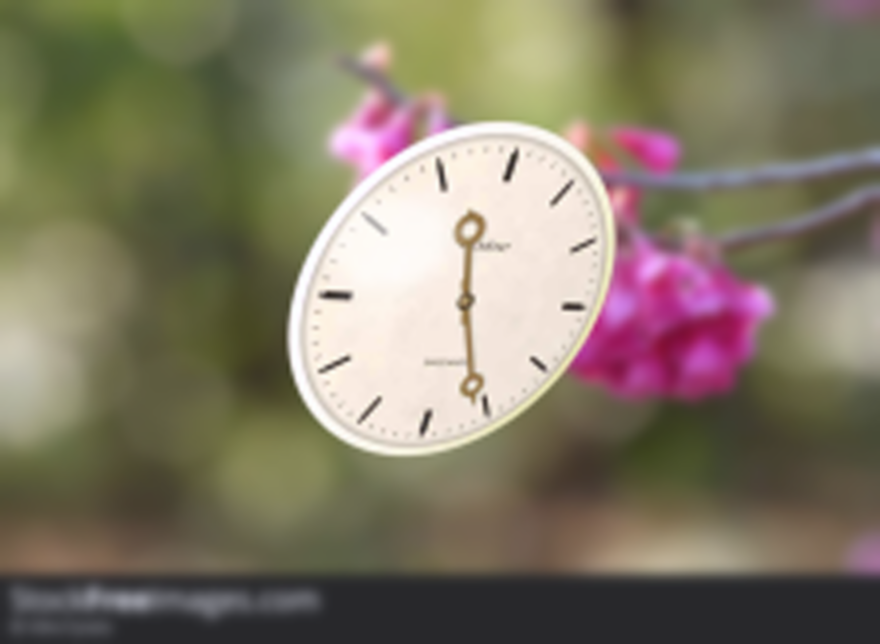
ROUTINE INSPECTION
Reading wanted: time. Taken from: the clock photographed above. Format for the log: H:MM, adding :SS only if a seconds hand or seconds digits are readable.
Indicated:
11:26
